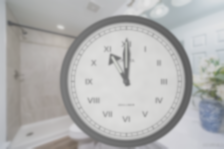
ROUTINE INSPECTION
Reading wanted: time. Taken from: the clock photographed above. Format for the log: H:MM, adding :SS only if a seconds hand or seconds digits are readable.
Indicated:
11:00
